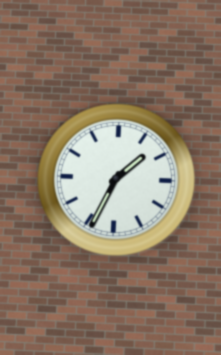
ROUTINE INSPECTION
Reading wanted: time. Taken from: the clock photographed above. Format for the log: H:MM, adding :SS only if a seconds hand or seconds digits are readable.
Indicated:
1:34
